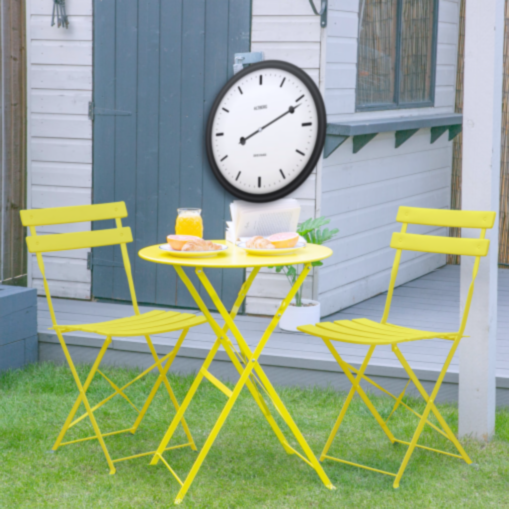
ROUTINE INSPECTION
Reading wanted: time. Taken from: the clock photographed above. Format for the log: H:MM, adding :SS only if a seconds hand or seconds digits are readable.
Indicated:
8:11
